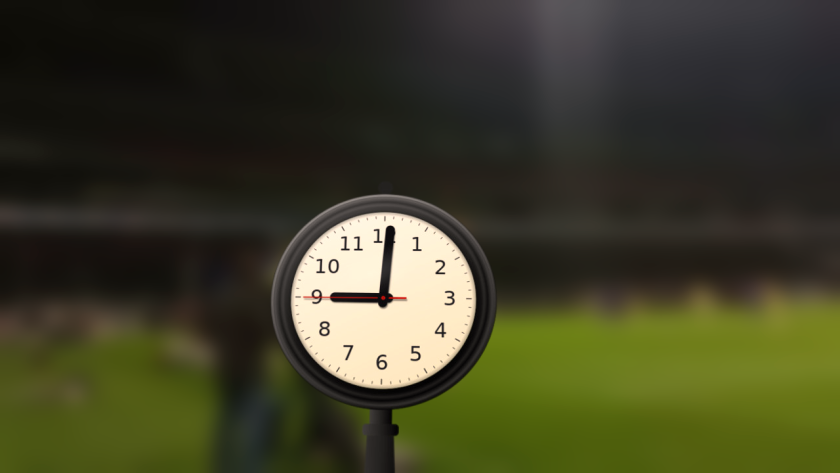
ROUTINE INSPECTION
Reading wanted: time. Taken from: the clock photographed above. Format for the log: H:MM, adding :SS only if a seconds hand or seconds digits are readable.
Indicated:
9:00:45
